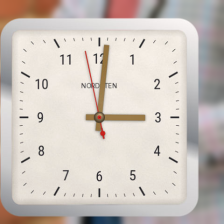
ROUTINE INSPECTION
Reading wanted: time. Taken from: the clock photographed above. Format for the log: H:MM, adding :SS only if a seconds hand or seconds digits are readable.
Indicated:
3:00:58
